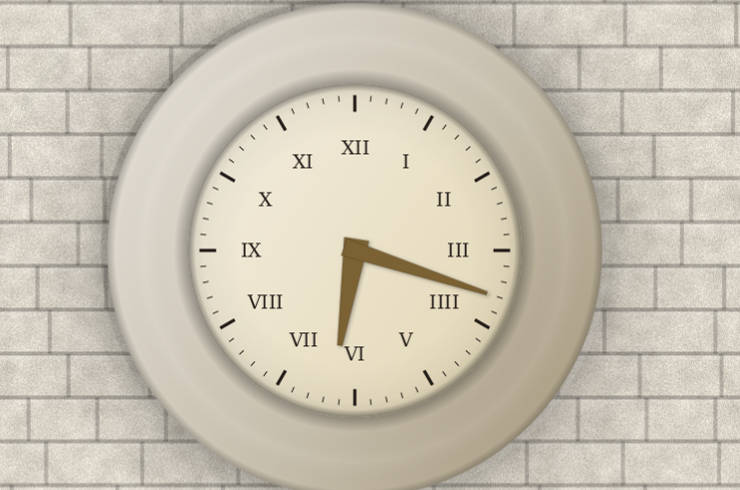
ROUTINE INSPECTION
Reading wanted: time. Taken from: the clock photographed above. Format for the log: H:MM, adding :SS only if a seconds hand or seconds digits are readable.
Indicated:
6:18
